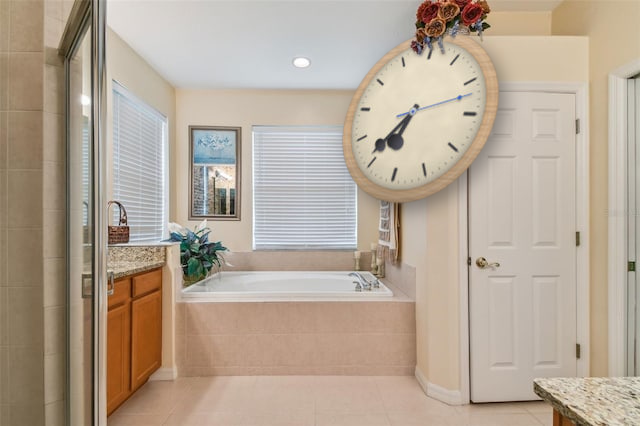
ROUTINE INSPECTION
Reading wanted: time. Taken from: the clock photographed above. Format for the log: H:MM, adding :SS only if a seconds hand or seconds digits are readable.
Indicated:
6:36:12
